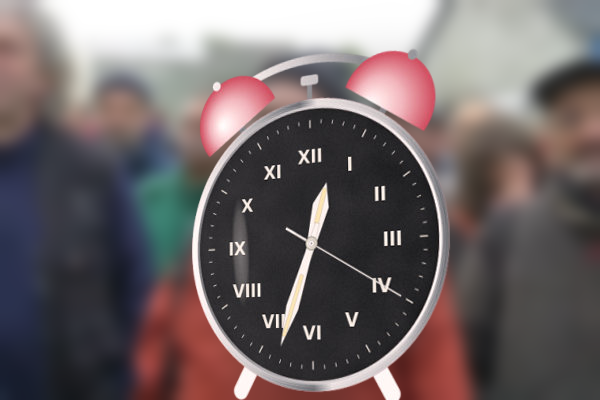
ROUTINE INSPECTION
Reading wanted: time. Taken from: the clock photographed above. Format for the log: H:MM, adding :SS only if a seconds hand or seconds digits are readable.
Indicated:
12:33:20
